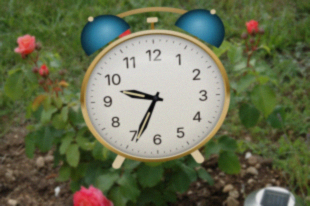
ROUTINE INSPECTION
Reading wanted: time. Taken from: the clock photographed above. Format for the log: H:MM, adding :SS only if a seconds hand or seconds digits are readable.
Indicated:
9:34
